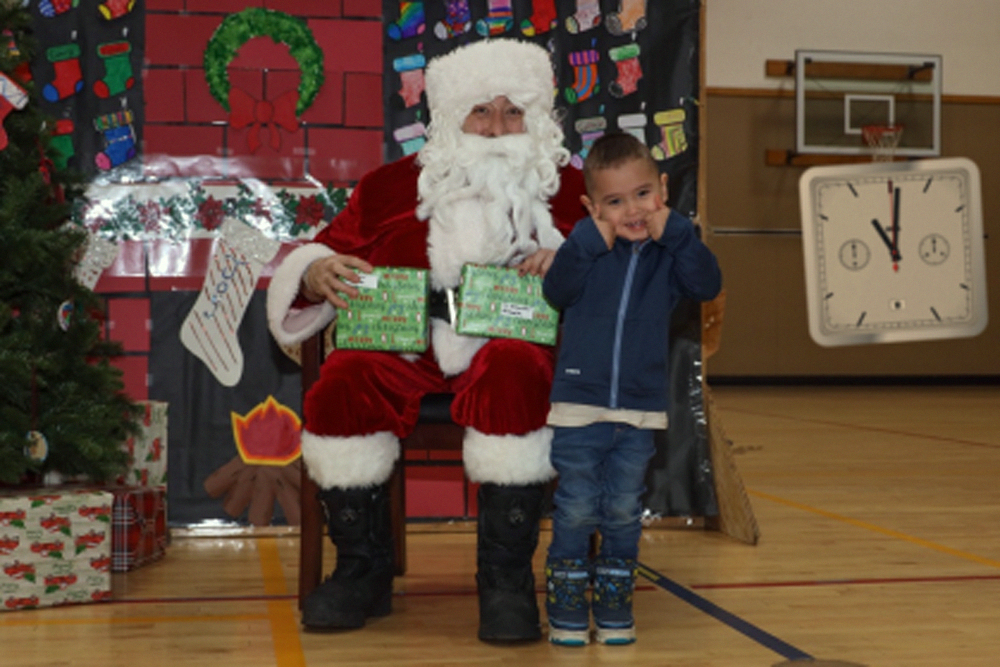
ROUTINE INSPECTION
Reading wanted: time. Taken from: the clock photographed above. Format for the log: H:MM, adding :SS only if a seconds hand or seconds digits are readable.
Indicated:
11:01
